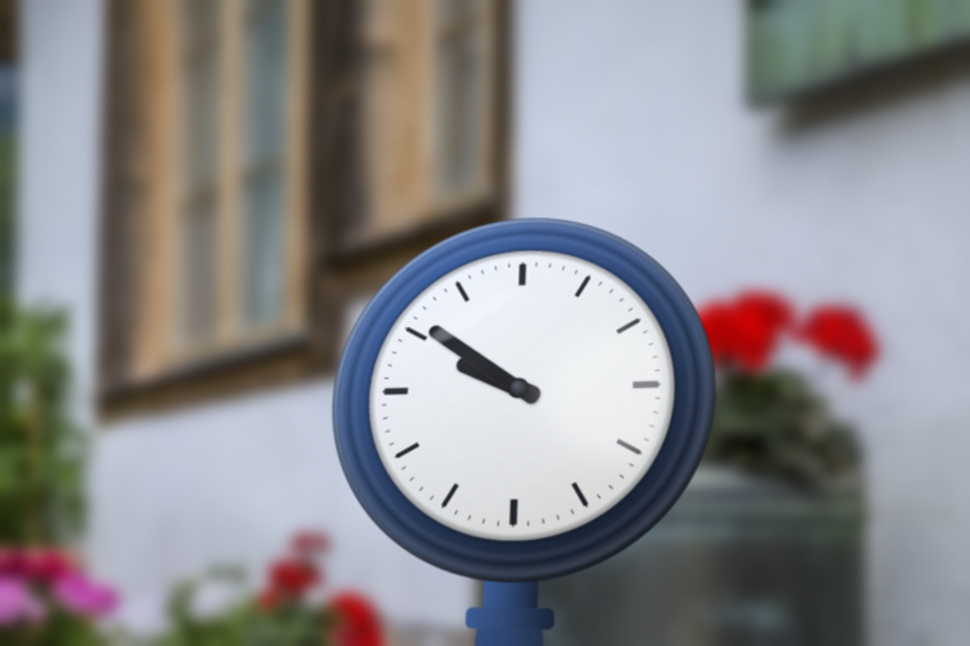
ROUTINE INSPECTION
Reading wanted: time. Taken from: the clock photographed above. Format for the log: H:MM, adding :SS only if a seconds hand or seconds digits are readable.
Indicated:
9:51
